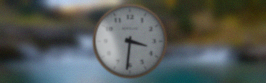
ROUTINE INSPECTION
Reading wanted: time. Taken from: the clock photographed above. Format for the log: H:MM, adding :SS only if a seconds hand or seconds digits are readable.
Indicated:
3:31
